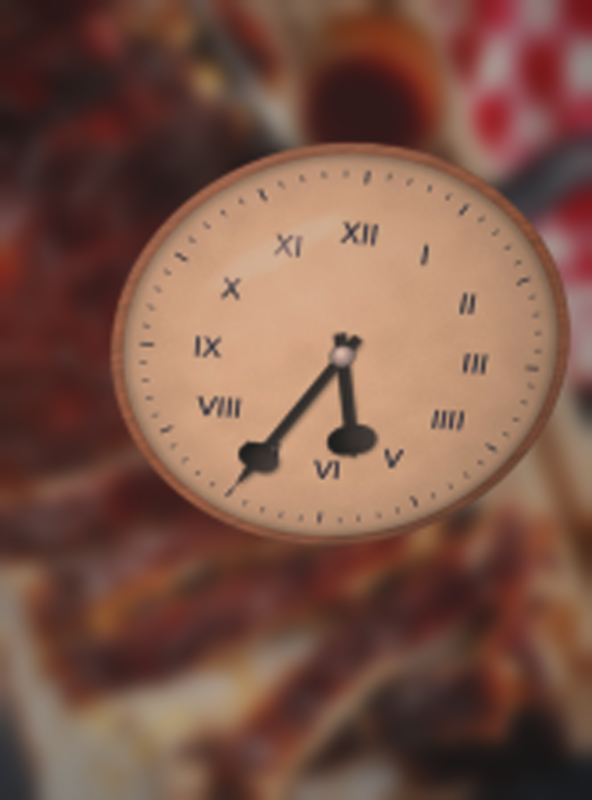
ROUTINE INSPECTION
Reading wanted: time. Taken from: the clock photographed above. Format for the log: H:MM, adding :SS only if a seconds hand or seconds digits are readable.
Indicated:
5:35
